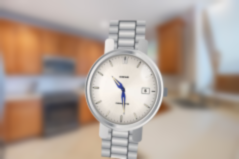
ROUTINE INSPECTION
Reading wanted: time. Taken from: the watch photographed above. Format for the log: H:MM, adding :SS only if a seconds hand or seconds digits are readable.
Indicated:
10:29
